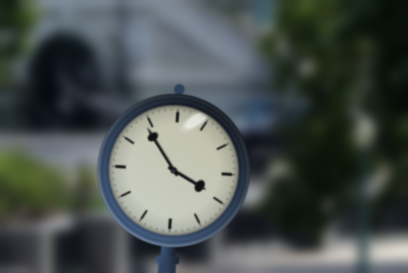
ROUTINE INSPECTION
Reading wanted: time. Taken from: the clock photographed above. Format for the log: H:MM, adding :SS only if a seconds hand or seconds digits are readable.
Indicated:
3:54
